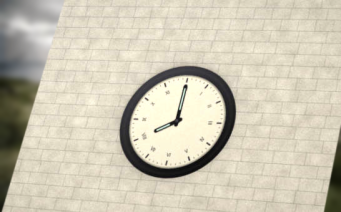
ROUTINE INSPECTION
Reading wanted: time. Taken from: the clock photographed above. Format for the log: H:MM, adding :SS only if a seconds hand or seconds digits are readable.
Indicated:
8:00
